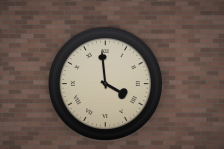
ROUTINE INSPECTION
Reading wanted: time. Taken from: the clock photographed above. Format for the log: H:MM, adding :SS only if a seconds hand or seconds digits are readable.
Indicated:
3:59
